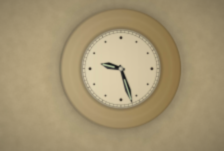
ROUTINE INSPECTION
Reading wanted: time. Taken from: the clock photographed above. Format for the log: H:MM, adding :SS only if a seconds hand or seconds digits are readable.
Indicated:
9:27
